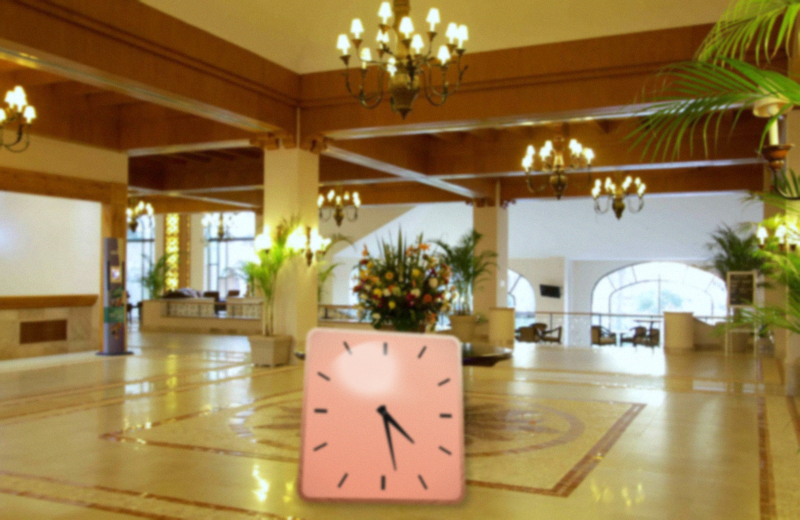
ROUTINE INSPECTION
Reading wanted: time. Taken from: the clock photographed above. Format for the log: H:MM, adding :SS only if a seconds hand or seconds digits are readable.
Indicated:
4:28
